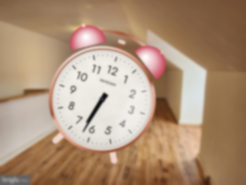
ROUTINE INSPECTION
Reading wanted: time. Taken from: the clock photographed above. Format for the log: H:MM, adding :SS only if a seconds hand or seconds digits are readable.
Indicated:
6:32
